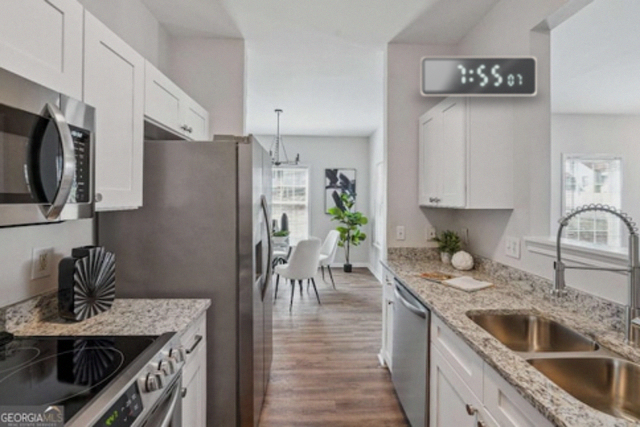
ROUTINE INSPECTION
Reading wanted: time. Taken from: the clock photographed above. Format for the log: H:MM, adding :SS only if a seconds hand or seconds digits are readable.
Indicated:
7:55:07
